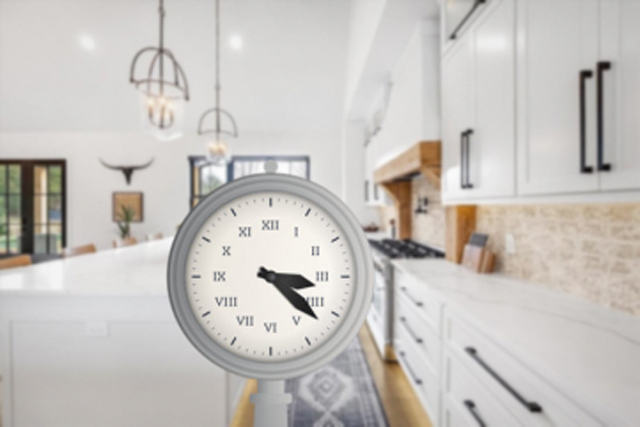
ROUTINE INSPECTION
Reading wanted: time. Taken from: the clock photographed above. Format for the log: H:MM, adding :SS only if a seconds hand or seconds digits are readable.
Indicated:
3:22
